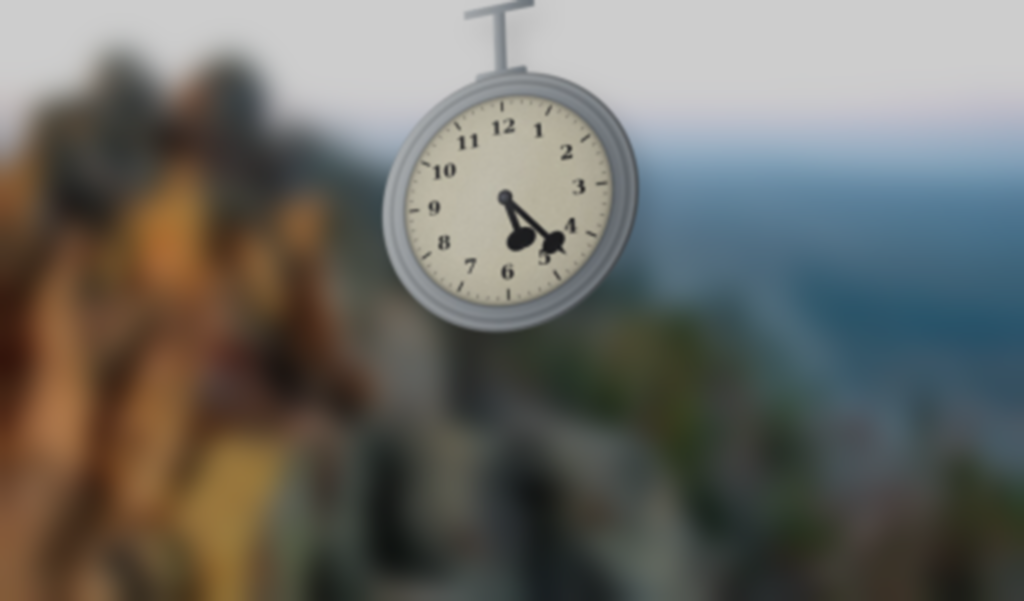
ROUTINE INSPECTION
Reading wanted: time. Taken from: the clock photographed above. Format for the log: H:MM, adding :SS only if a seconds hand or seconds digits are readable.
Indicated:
5:23
